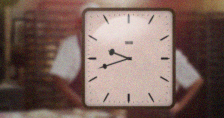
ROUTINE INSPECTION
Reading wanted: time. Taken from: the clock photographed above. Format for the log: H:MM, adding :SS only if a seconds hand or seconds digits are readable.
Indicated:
9:42
